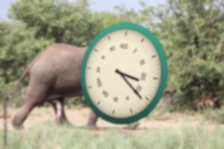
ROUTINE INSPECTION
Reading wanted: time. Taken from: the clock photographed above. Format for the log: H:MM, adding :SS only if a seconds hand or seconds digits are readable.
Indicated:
3:21
